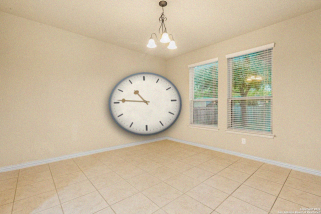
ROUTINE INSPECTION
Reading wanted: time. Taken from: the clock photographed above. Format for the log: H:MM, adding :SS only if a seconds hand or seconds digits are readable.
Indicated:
10:46
